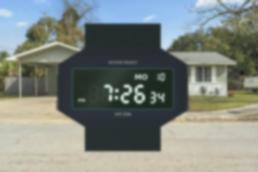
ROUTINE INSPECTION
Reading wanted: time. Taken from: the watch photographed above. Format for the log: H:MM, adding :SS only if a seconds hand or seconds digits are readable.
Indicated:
7:26:34
